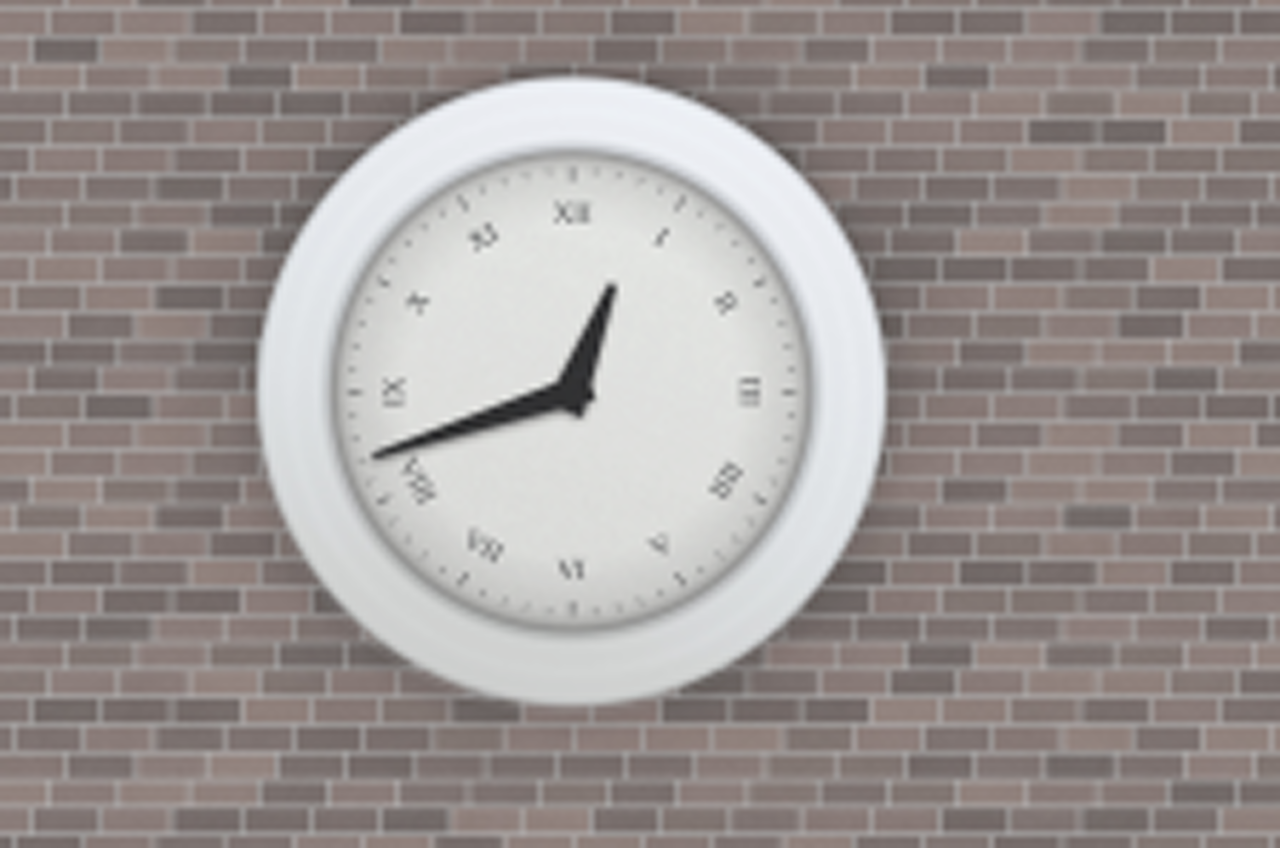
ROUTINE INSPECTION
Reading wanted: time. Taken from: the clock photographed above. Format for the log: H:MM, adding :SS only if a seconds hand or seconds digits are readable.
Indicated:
12:42
